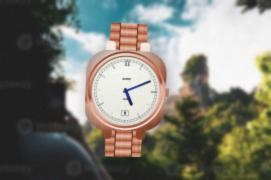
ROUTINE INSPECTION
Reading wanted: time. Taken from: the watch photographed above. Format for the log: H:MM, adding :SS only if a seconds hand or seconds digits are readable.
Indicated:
5:11
